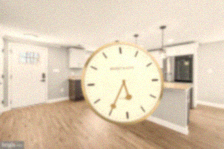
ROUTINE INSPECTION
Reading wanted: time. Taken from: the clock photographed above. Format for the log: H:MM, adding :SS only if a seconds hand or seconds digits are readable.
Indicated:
5:35
